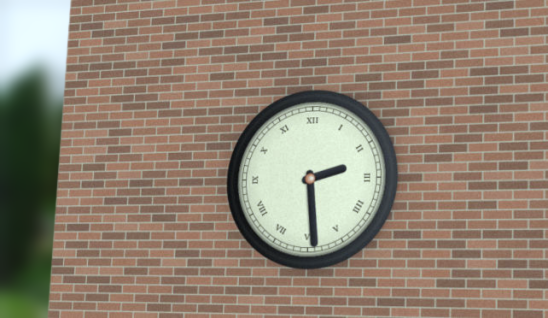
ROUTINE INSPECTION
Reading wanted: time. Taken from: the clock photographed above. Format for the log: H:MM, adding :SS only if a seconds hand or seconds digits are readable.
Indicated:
2:29
